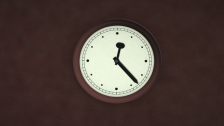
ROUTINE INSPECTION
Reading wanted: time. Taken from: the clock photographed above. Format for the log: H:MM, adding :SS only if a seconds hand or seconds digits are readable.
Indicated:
12:23
